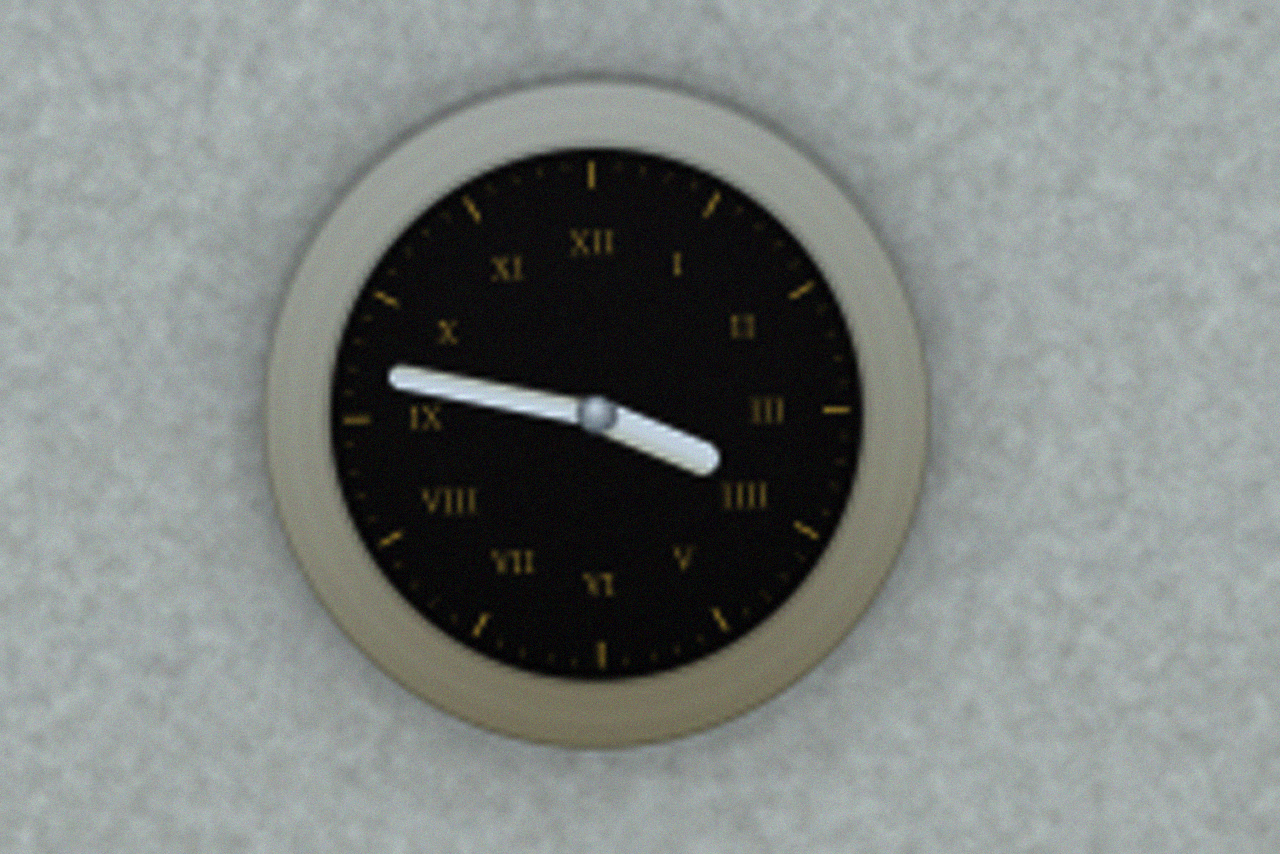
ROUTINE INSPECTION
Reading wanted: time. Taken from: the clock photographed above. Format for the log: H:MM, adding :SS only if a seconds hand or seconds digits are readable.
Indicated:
3:47
